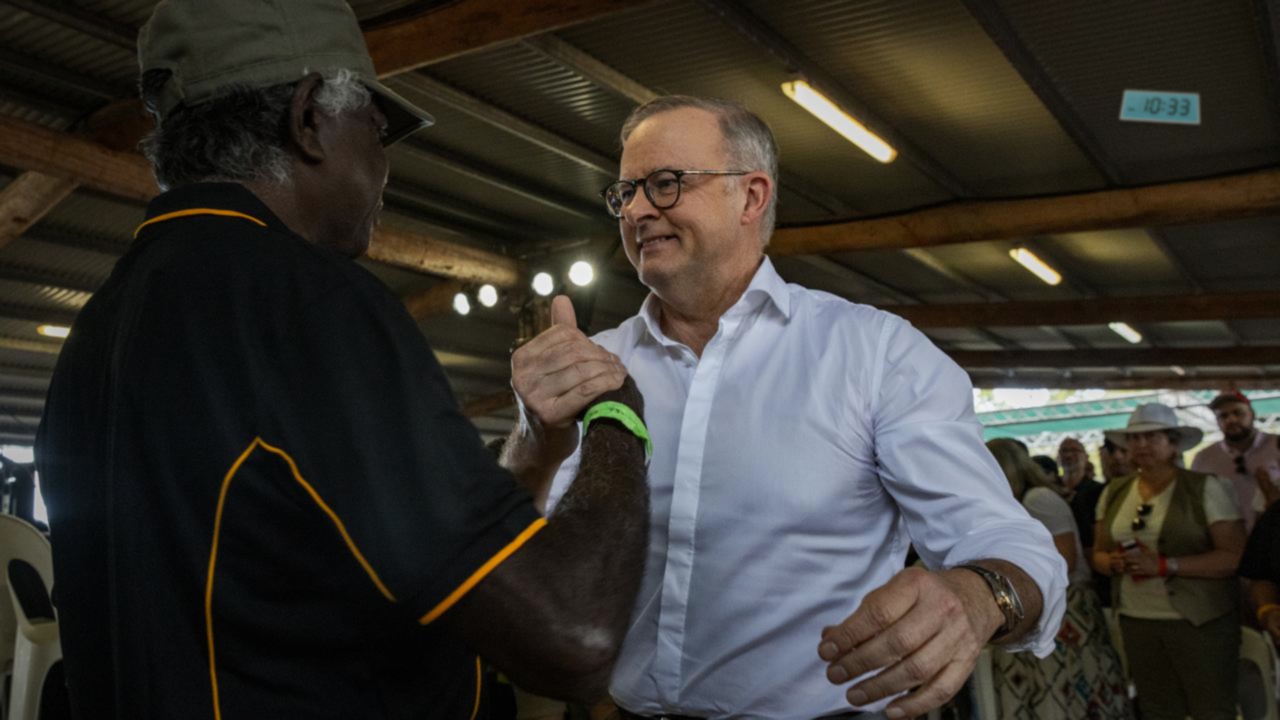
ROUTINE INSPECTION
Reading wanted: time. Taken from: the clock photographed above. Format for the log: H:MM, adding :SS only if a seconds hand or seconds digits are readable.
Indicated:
10:33
